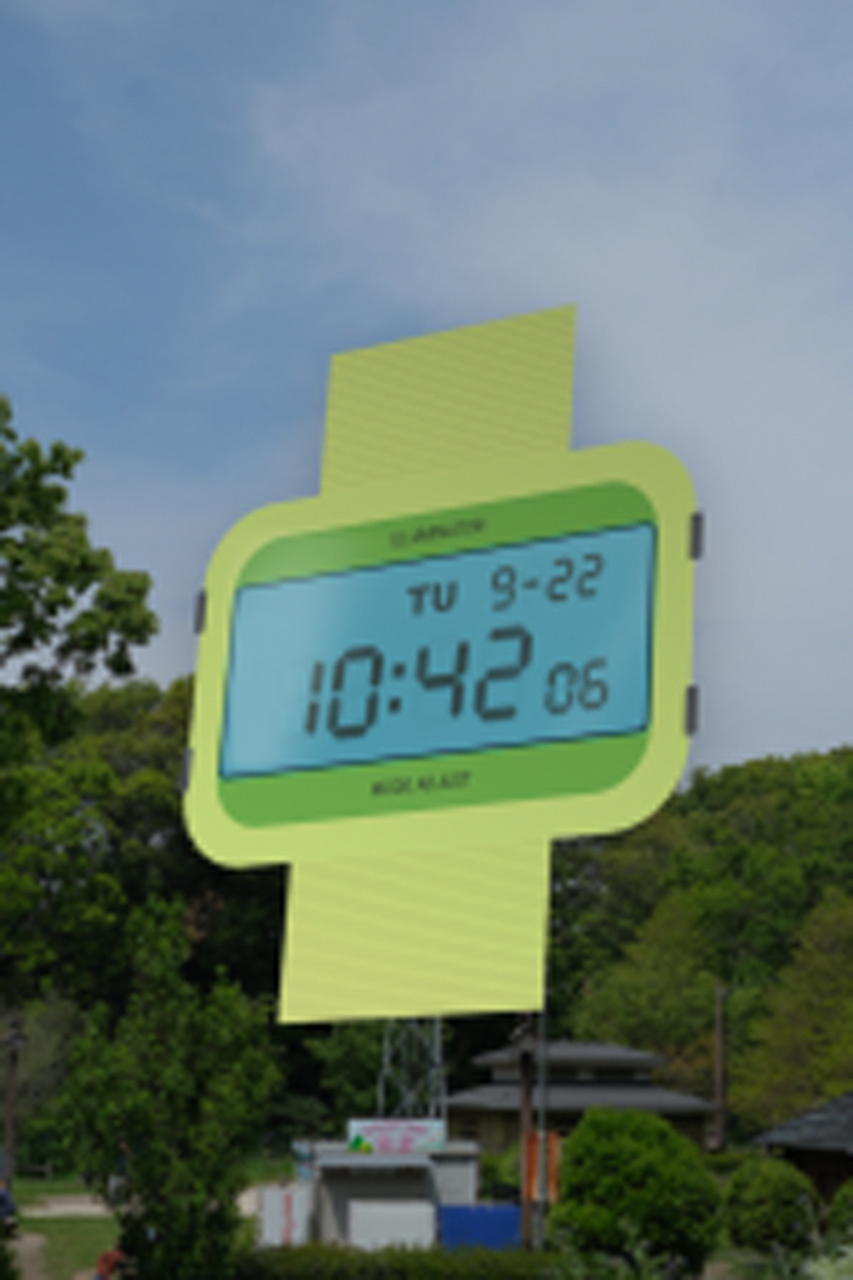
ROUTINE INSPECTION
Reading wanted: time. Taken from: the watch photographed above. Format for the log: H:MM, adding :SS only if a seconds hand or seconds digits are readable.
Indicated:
10:42:06
